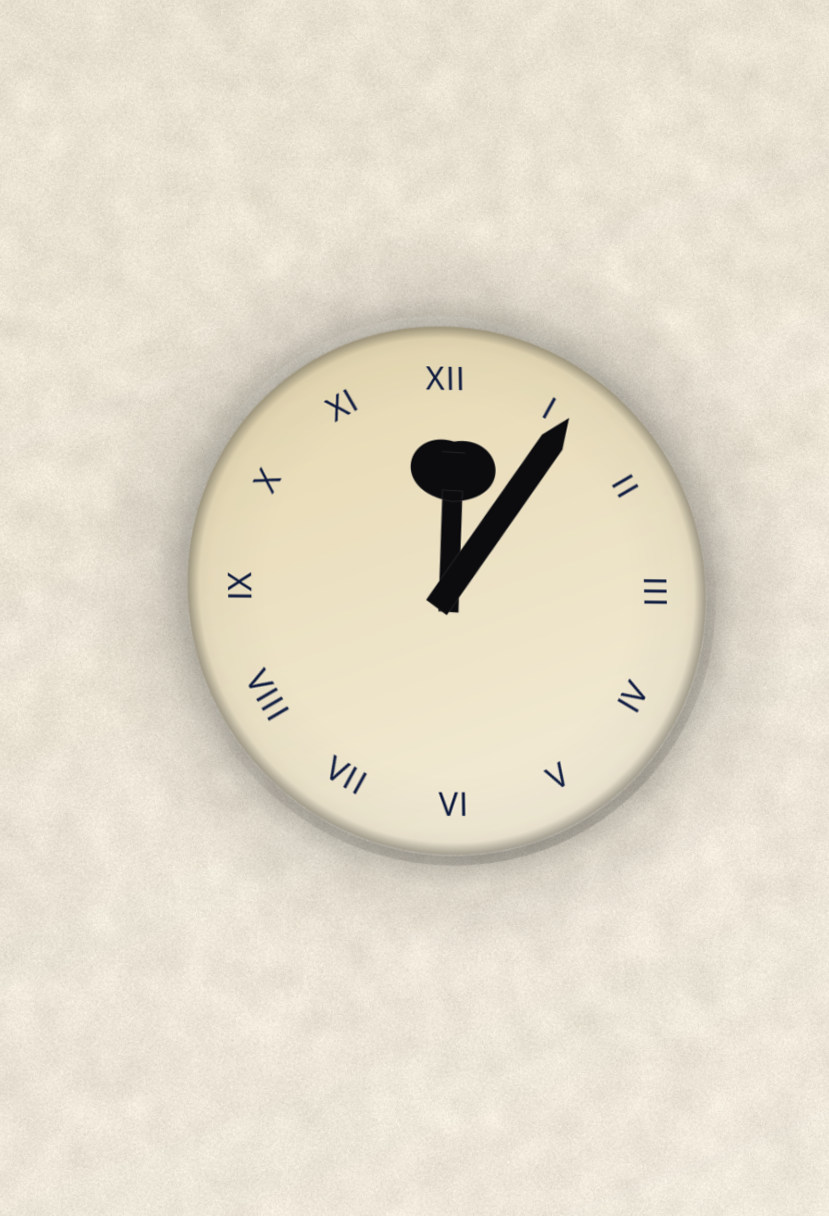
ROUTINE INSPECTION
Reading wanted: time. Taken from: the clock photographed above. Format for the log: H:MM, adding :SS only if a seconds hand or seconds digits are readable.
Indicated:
12:06
